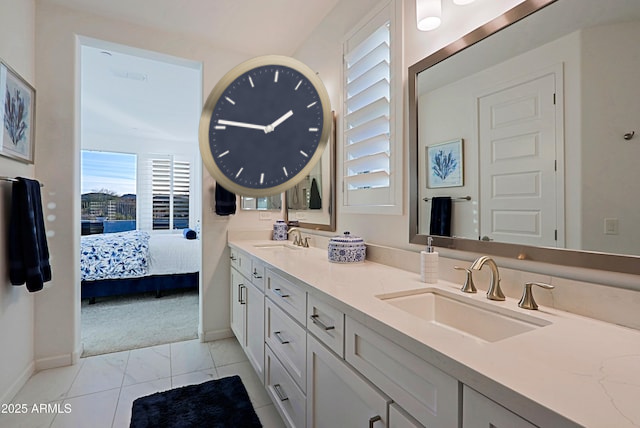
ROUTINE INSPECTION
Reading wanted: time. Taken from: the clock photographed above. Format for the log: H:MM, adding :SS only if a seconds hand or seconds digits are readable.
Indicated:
1:46
